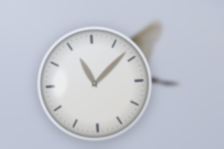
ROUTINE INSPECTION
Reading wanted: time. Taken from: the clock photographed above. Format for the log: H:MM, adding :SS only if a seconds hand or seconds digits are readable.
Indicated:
11:08
